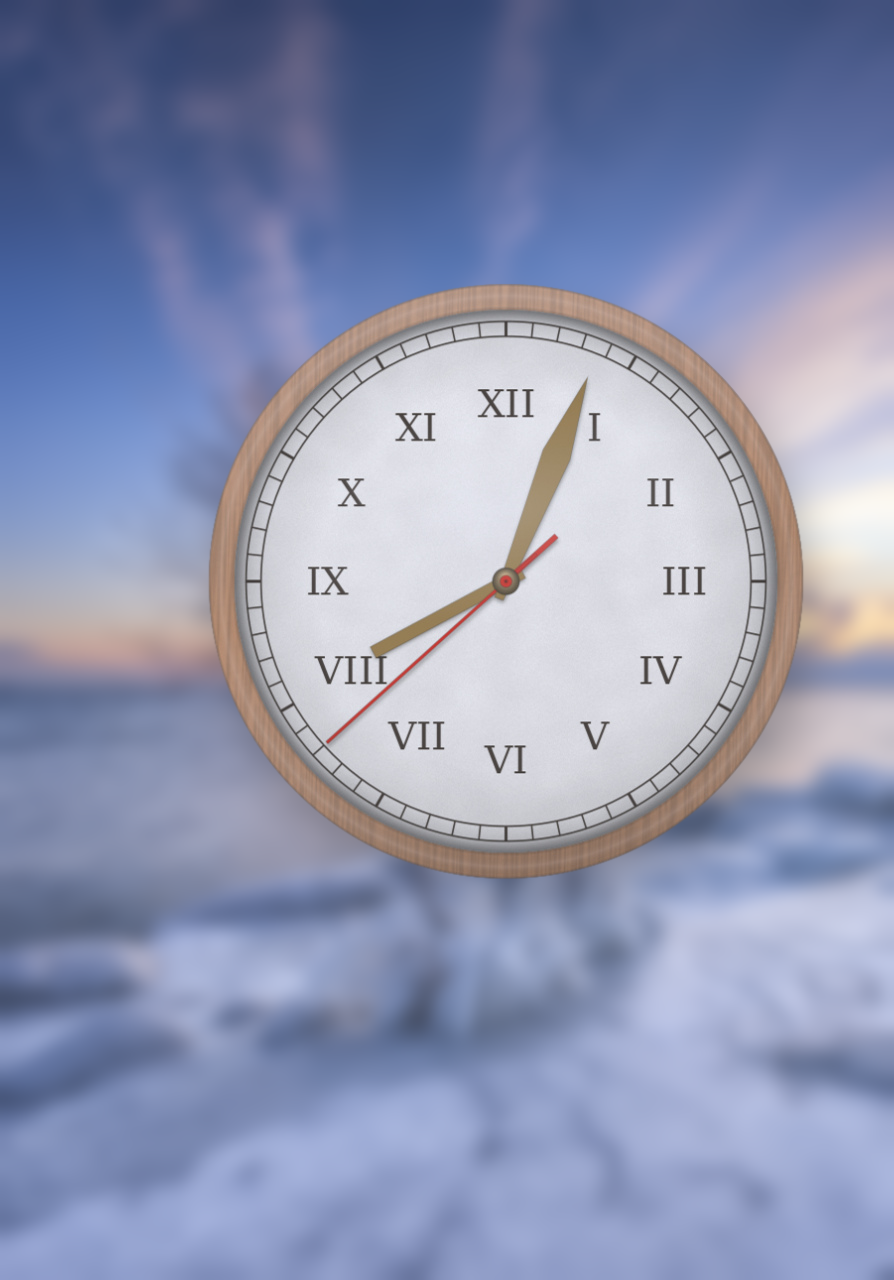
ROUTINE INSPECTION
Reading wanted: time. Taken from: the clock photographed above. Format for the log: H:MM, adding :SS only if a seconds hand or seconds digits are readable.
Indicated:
8:03:38
